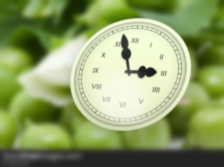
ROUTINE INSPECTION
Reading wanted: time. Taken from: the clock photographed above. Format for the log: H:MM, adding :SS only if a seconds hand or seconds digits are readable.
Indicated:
2:57
